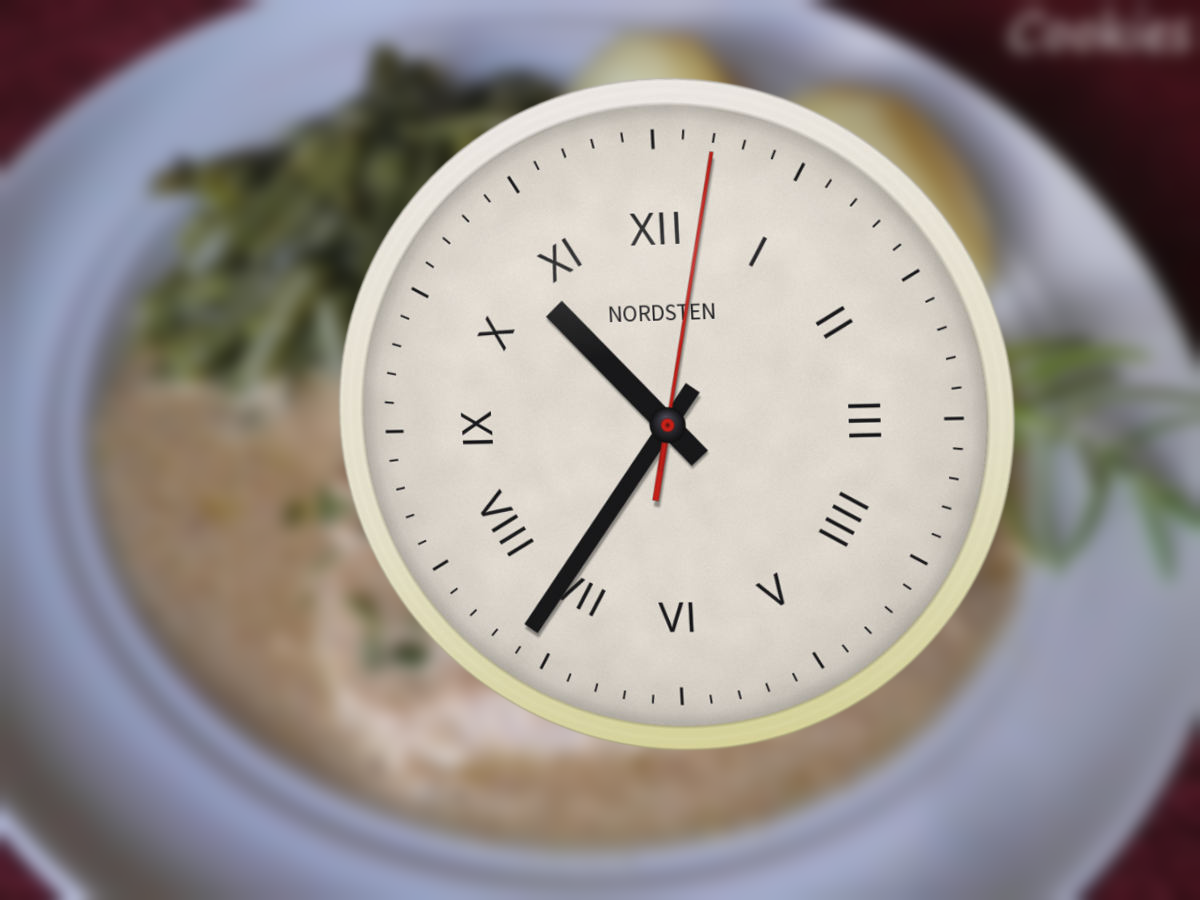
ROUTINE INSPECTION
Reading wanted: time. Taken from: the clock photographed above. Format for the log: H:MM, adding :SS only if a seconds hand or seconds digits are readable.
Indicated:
10:36:02
